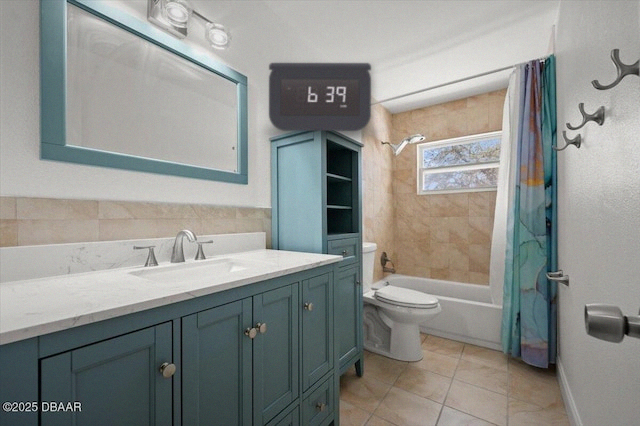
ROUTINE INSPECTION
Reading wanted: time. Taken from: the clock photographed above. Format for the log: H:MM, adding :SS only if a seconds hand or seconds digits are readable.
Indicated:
6:39
